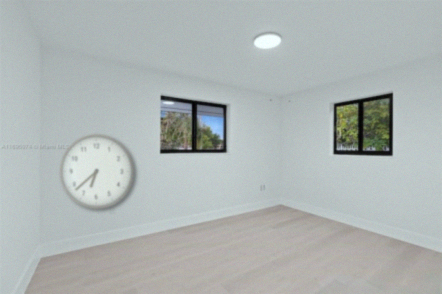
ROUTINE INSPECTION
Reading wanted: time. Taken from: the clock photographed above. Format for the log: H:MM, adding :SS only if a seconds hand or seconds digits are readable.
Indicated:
6:38
